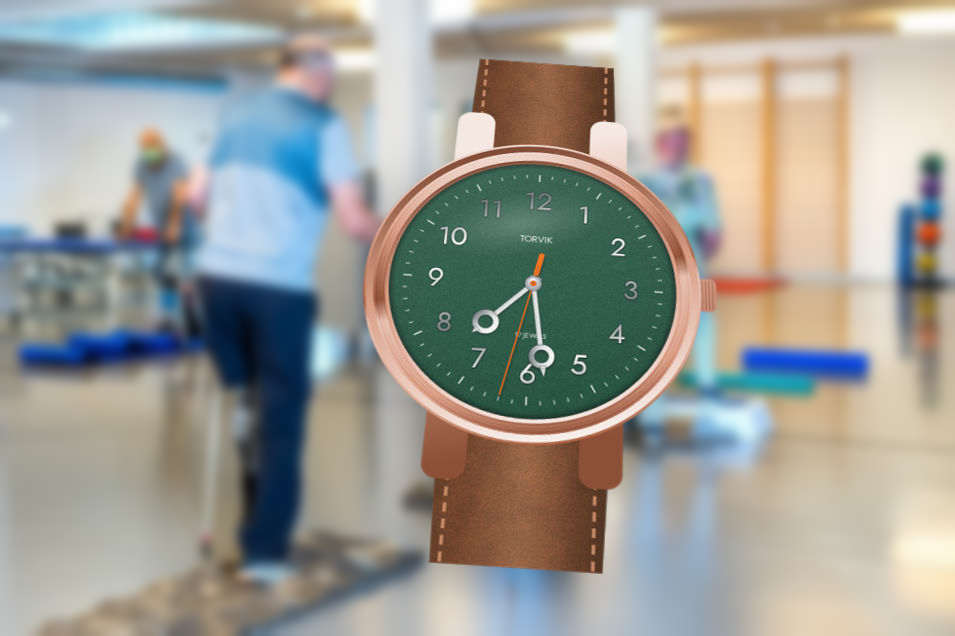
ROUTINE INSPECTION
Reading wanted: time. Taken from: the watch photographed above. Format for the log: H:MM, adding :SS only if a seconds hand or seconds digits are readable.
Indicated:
7:28:32
